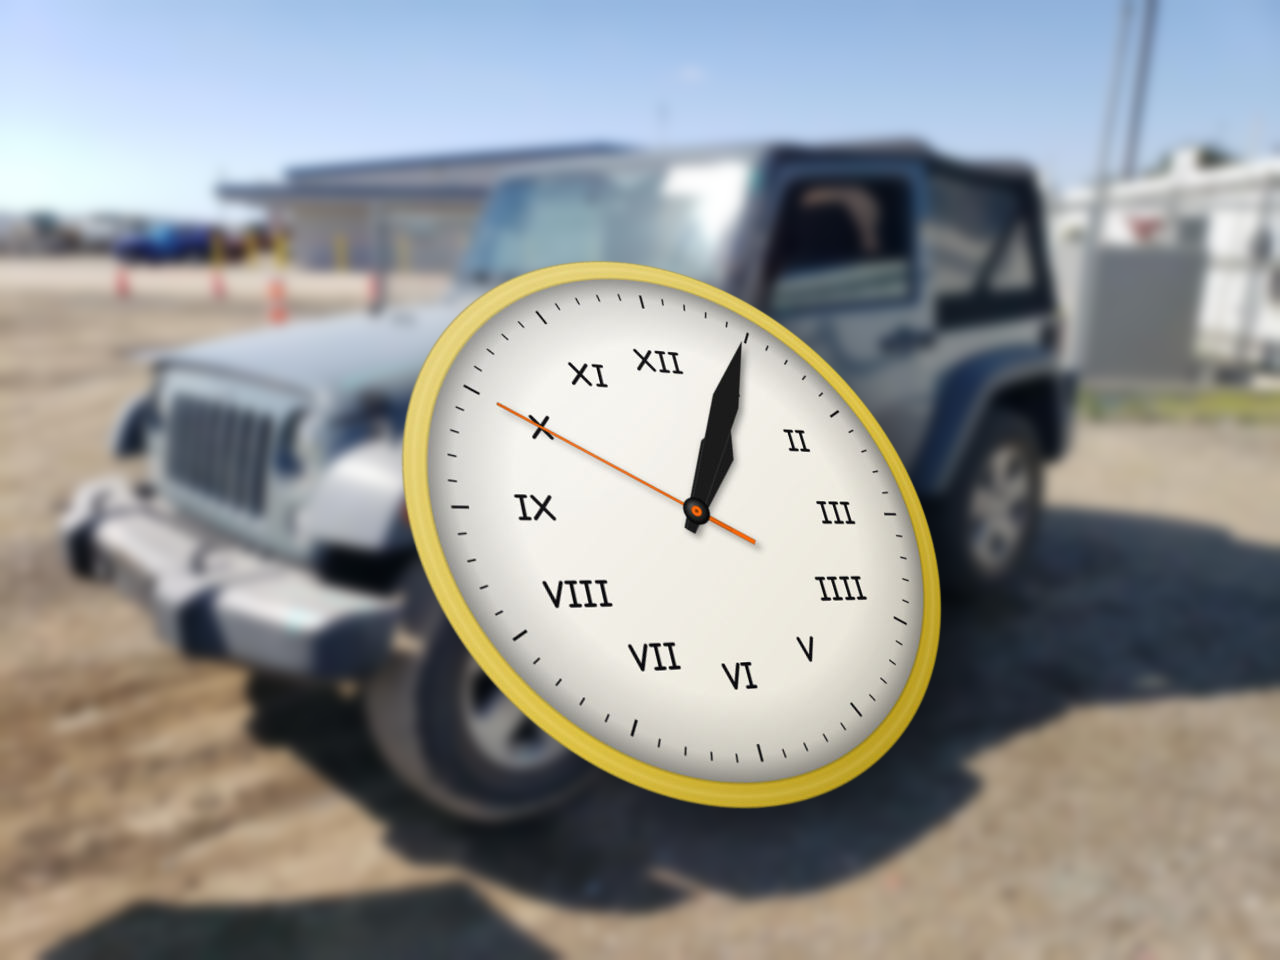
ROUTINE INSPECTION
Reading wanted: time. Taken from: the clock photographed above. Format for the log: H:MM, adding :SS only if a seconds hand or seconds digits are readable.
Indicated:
1:04:50
